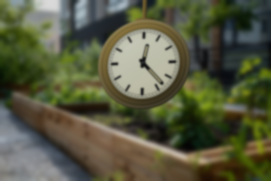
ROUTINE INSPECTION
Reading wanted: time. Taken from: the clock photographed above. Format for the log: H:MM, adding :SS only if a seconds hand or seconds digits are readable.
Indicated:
12:23
